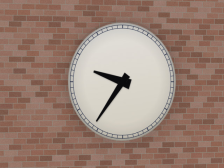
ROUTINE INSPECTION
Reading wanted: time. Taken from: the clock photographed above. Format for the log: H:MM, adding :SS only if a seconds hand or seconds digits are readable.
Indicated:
9:36
